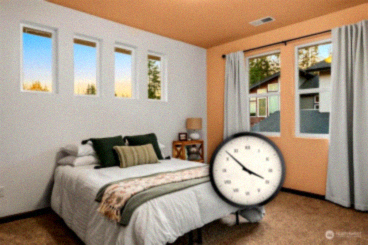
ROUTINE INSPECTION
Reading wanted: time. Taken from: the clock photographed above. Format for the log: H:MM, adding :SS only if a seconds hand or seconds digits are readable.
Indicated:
3:52
